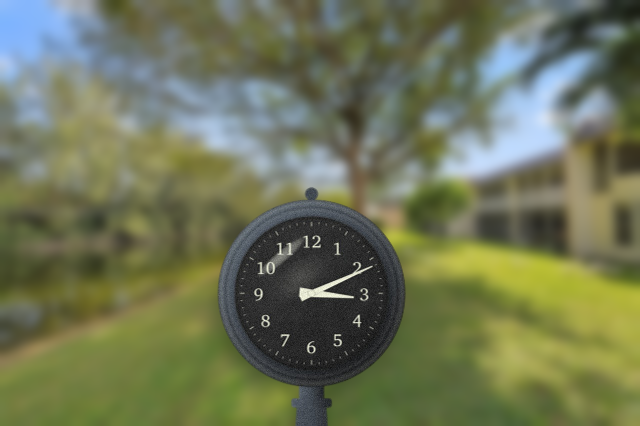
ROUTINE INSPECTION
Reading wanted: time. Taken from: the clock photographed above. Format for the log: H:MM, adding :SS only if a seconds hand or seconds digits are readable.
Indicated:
3:11
